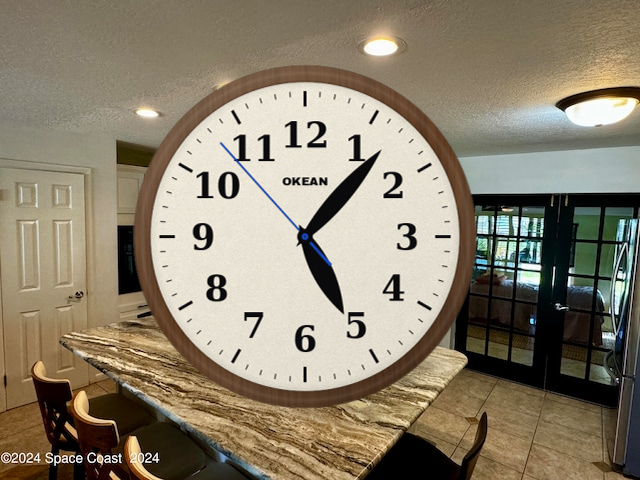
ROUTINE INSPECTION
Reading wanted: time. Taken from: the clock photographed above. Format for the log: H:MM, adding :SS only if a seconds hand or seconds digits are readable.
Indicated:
5:06:53
